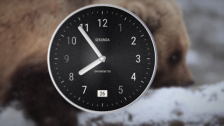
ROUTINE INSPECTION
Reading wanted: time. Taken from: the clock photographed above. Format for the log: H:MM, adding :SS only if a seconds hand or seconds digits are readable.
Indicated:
7:54
